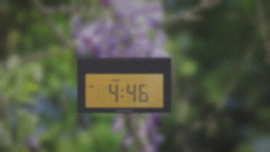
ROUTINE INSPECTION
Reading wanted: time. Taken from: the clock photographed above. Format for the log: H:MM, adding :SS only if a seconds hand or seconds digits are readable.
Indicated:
4:46
